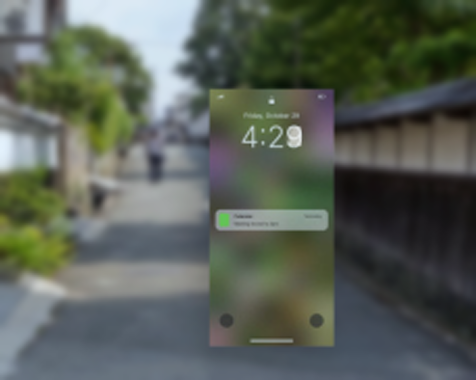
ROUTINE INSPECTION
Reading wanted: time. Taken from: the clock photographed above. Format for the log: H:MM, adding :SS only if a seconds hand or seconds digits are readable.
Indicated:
4:29
